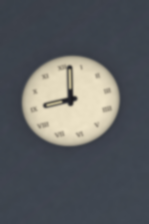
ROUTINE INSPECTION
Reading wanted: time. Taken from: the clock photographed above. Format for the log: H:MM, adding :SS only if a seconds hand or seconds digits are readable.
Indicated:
9:02
